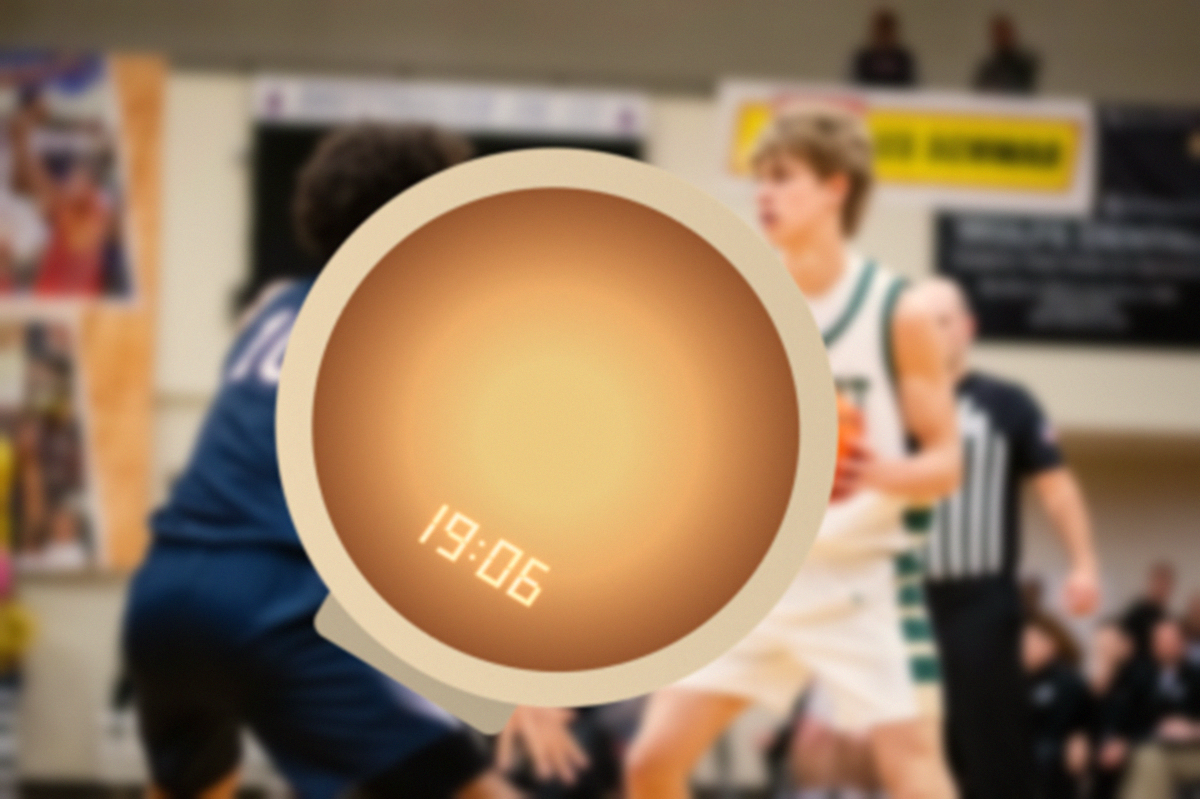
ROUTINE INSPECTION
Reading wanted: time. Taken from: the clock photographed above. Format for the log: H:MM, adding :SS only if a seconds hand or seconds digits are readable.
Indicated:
19:06
